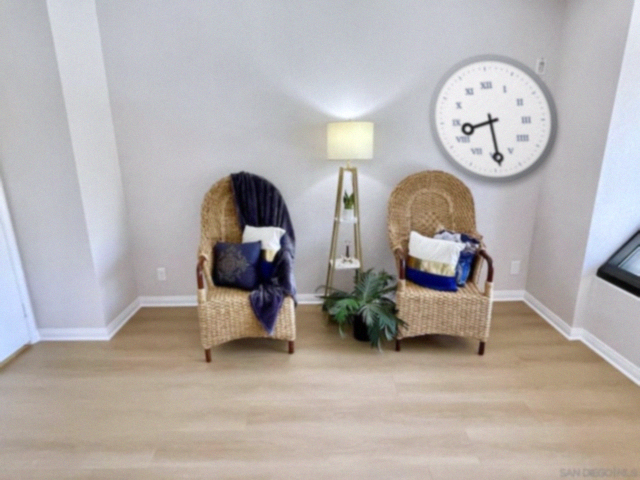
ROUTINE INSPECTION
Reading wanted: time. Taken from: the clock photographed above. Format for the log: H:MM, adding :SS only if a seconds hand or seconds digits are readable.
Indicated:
8:29
